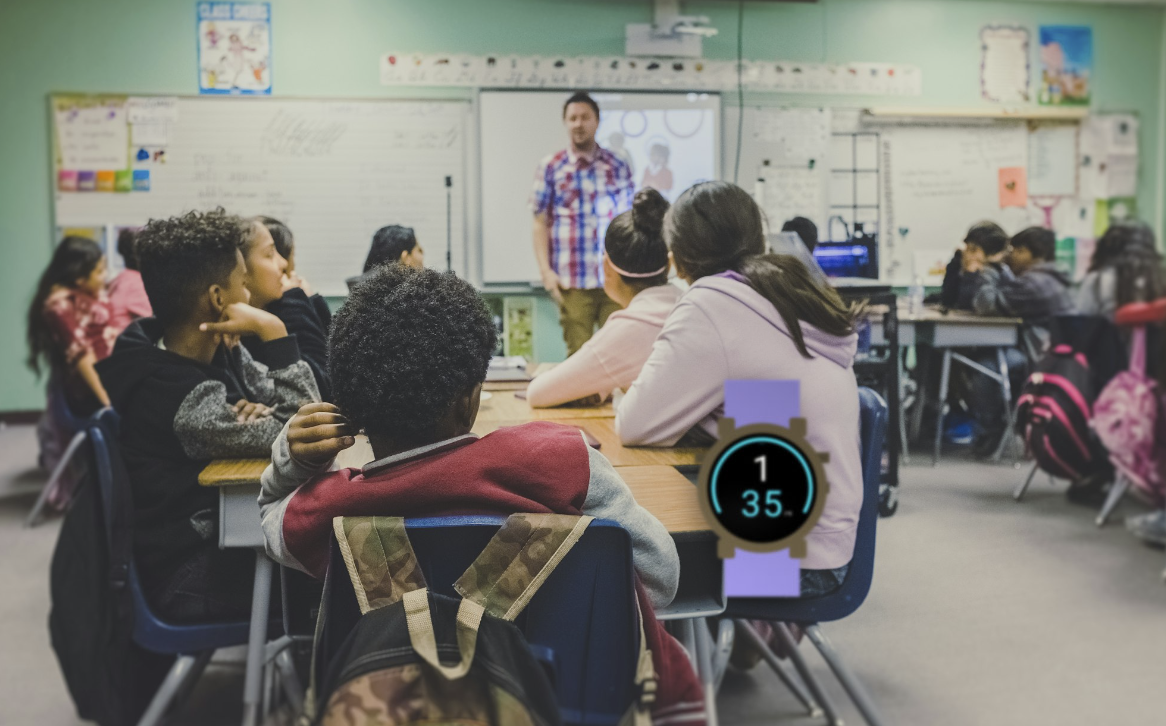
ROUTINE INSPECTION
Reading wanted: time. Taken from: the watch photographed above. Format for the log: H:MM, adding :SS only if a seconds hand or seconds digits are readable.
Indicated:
1:35
